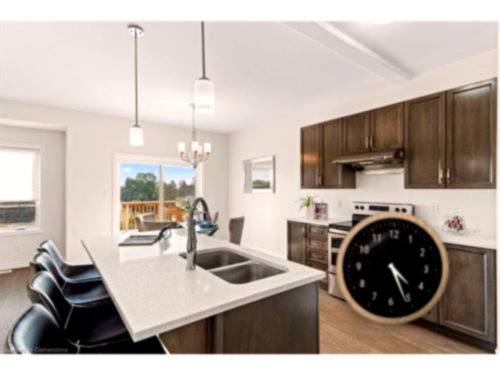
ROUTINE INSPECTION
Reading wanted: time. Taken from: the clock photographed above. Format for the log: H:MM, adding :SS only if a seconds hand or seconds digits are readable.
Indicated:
4:26
